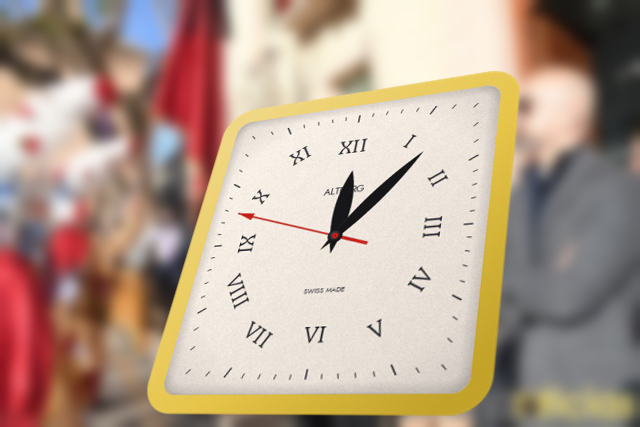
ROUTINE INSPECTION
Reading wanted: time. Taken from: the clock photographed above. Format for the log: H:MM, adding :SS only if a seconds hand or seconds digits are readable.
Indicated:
12:06:48
